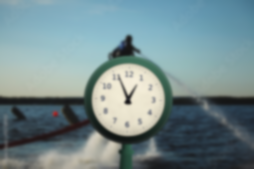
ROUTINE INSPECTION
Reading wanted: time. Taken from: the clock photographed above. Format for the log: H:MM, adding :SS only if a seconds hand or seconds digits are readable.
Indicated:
12:56
